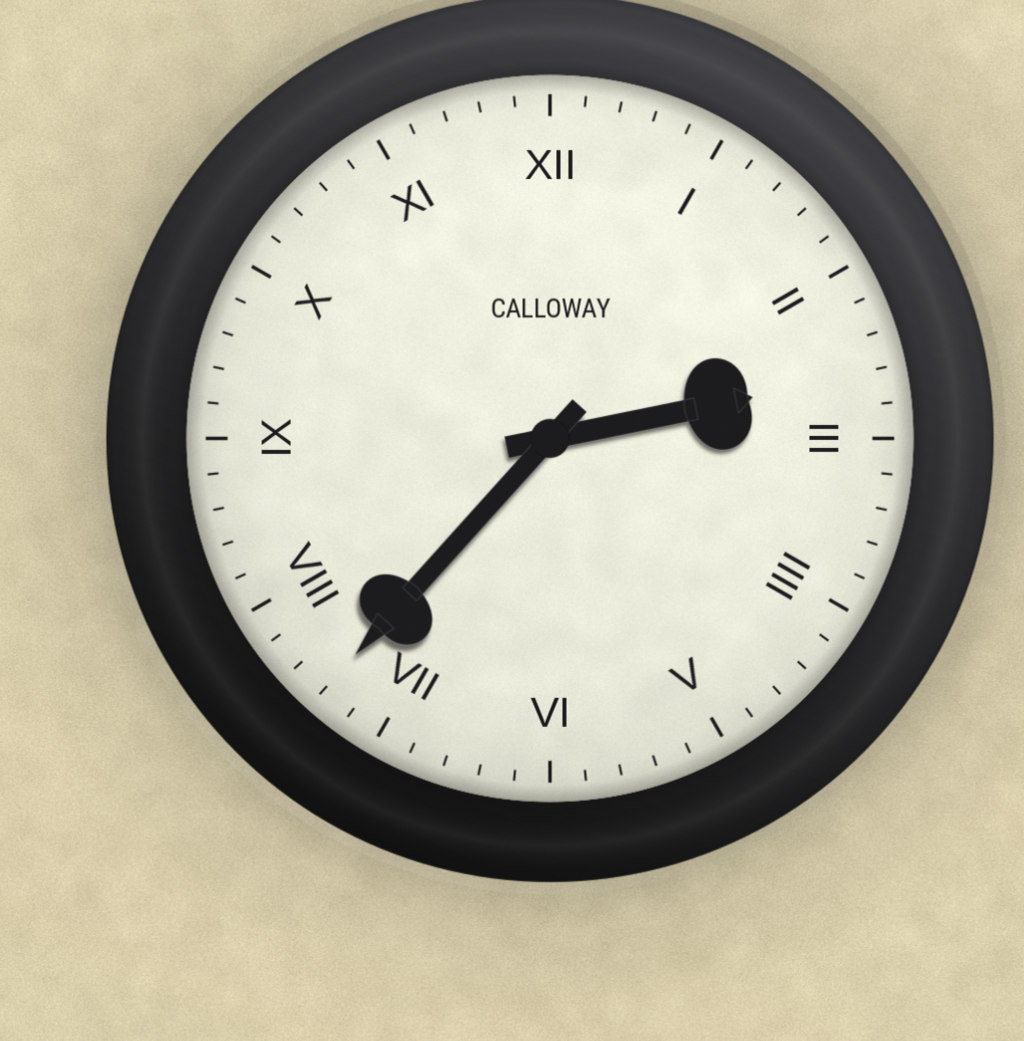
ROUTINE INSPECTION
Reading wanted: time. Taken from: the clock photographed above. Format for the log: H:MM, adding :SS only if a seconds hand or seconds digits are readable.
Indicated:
2:37
